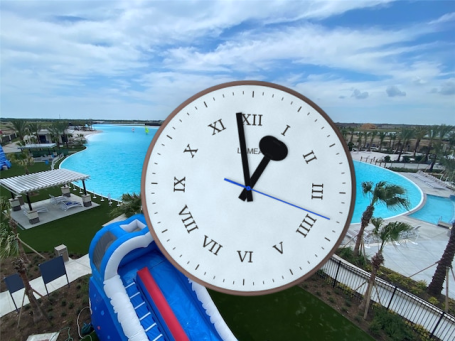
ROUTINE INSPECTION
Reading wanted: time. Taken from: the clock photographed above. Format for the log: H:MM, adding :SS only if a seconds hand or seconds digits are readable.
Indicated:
12:58:18
